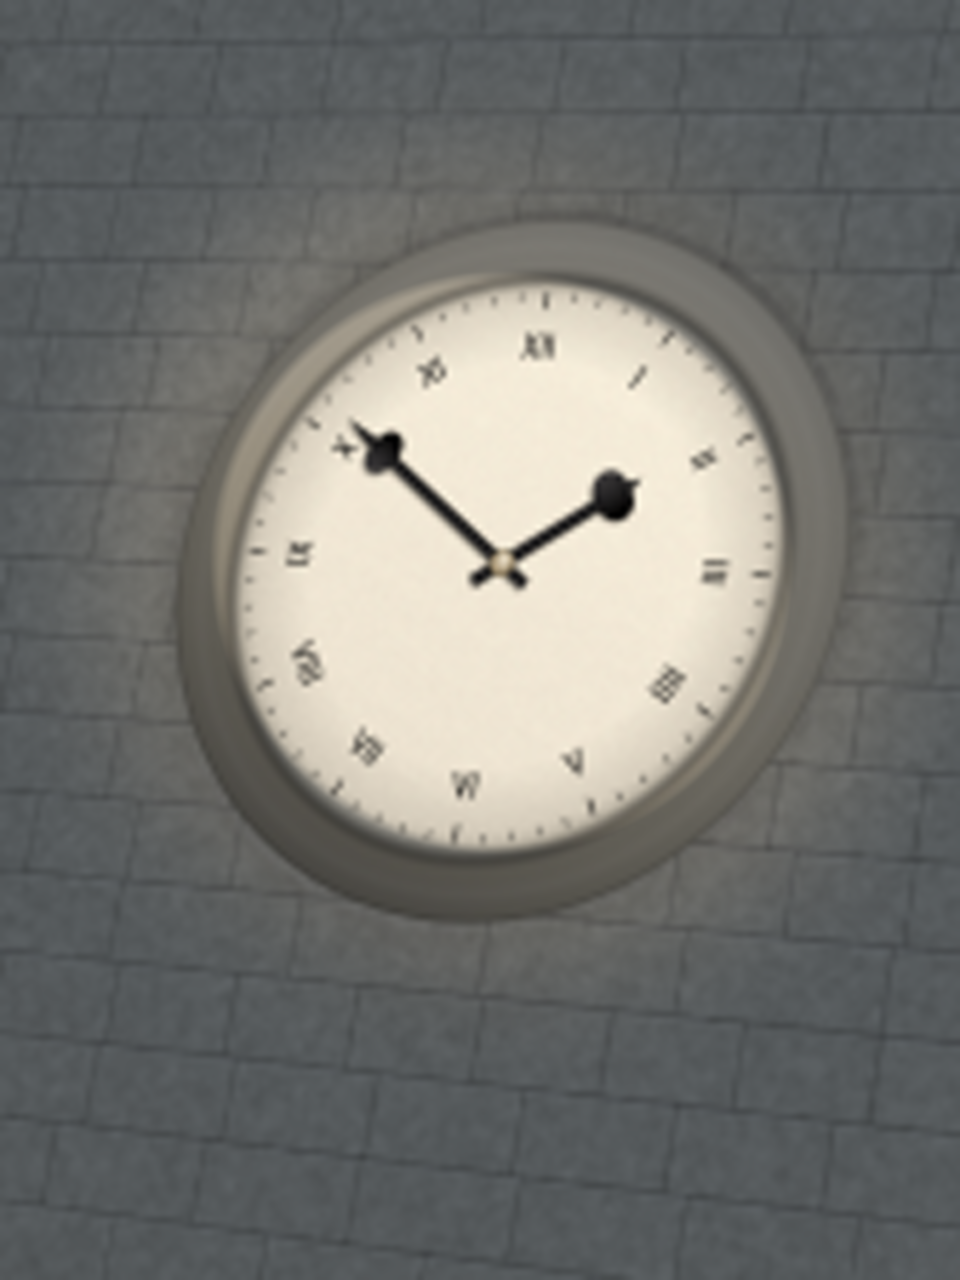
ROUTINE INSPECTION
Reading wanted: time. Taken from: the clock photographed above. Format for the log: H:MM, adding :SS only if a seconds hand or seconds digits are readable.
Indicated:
1:51
